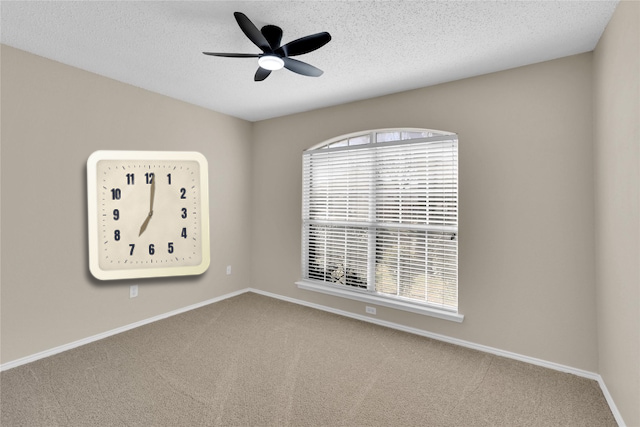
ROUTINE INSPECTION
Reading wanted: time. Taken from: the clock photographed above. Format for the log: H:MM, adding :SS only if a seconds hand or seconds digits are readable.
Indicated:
7:01
